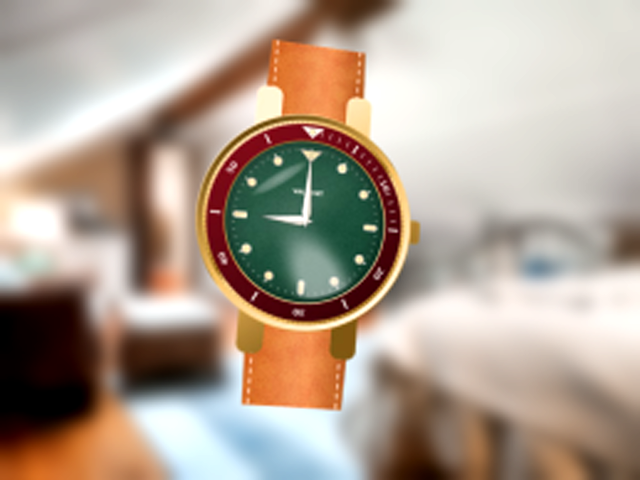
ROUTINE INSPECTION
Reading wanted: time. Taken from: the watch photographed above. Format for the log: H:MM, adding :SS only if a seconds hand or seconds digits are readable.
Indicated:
9:00
